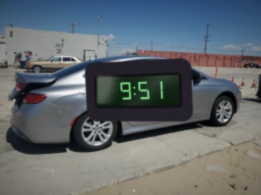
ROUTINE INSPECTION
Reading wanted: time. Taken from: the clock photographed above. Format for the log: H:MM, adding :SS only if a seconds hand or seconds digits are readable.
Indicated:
9:51
